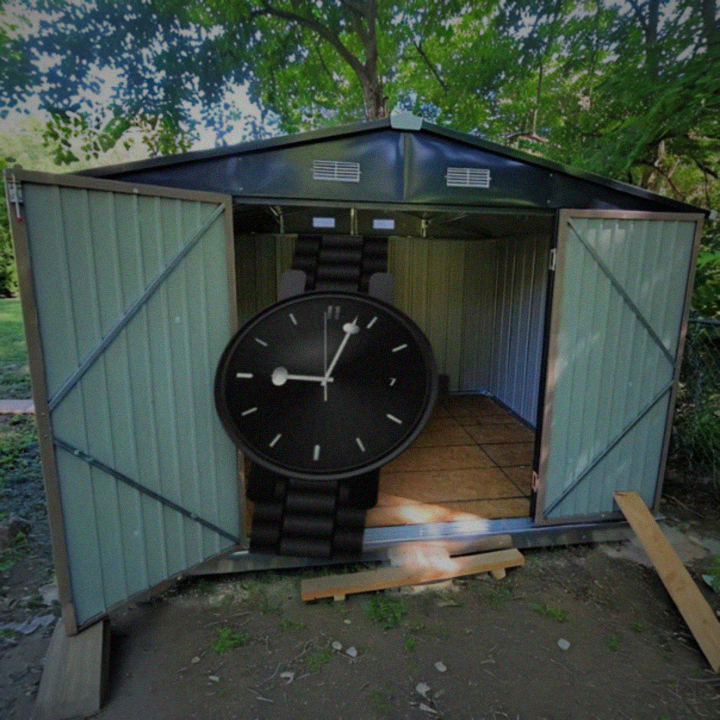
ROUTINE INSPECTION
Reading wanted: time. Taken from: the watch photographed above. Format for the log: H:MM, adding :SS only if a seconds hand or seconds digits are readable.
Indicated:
9:02:59
